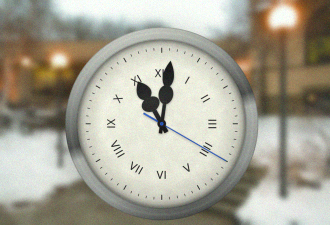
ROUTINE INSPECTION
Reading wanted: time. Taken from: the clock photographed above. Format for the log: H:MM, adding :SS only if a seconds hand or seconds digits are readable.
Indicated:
11:01:20
